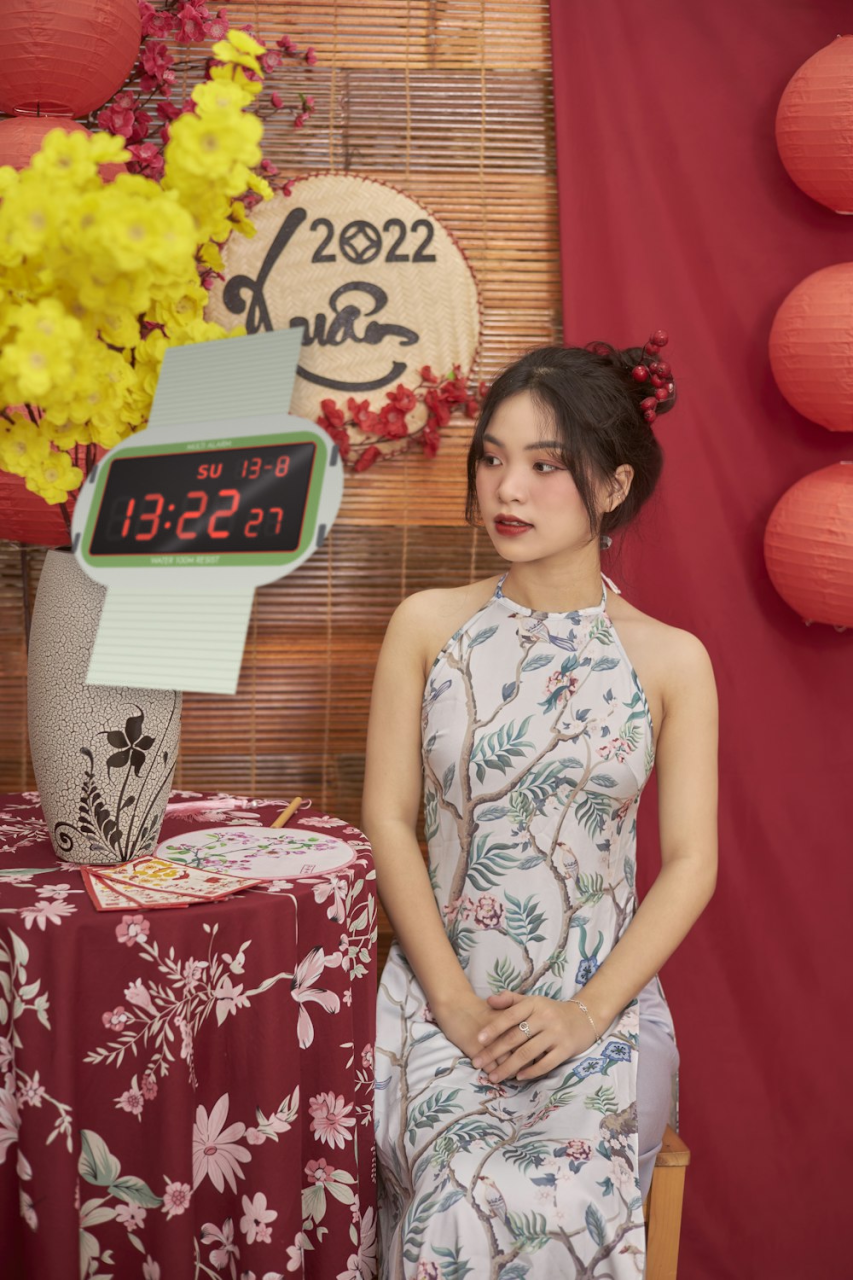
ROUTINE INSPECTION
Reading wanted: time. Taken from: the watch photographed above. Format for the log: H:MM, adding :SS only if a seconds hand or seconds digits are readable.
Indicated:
13:22:27
